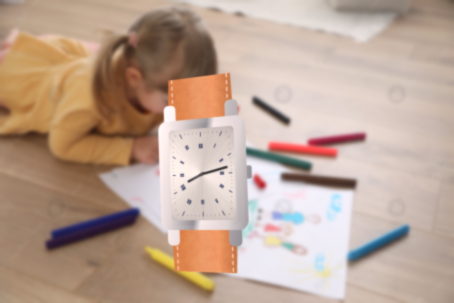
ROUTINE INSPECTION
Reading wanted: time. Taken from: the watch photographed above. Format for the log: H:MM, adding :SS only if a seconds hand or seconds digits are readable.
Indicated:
8:13
